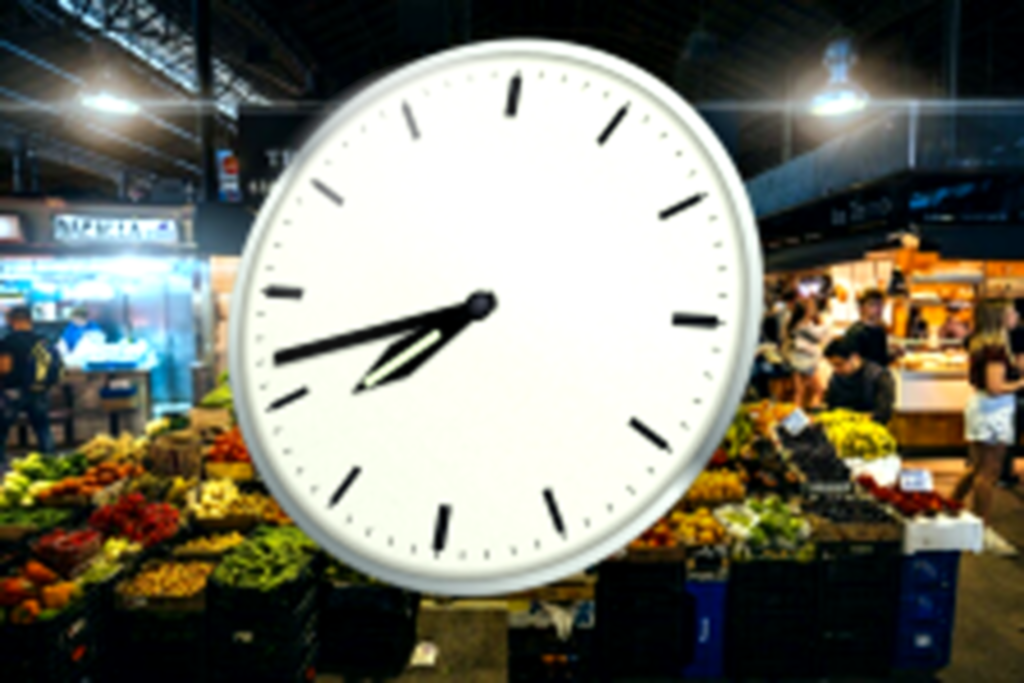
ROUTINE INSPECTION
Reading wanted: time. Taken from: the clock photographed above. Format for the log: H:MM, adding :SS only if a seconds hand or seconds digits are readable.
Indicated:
7:42
